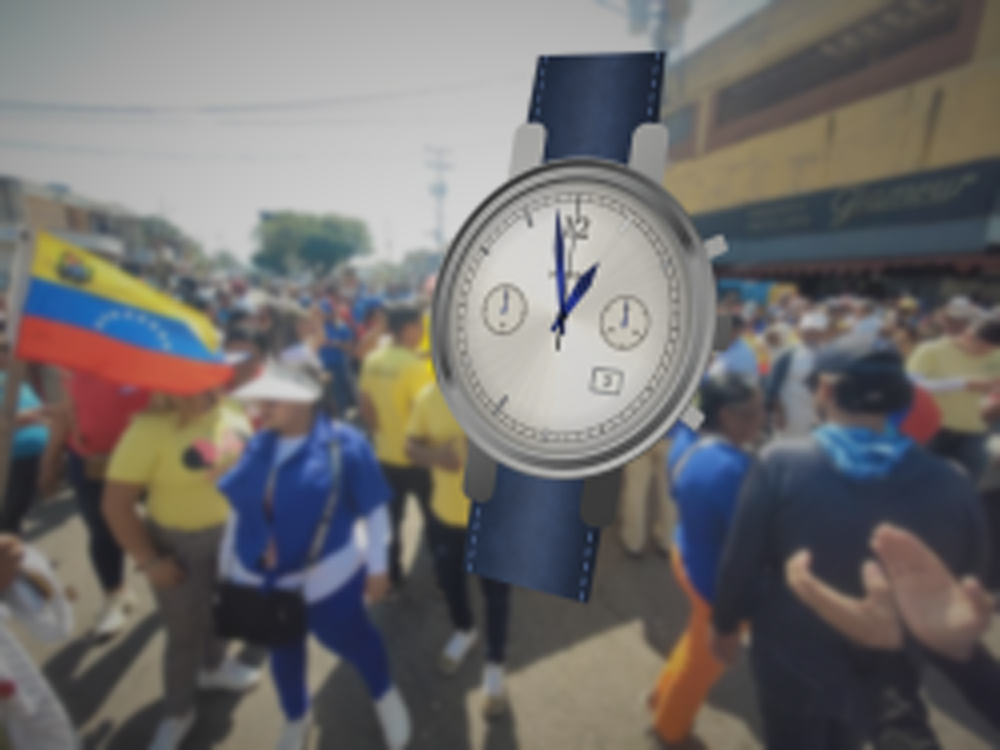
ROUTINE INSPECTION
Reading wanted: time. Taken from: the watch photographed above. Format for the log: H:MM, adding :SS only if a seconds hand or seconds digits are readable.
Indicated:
12:58
